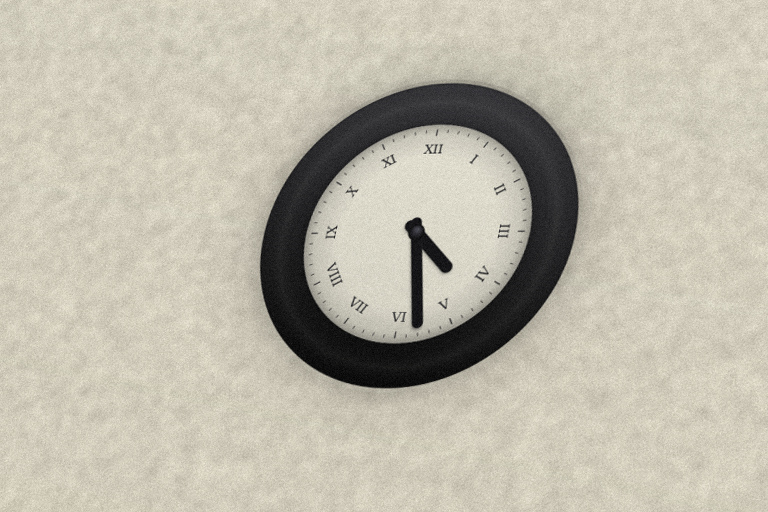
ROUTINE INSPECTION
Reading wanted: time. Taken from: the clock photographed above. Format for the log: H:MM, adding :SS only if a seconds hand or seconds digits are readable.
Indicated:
4:28
